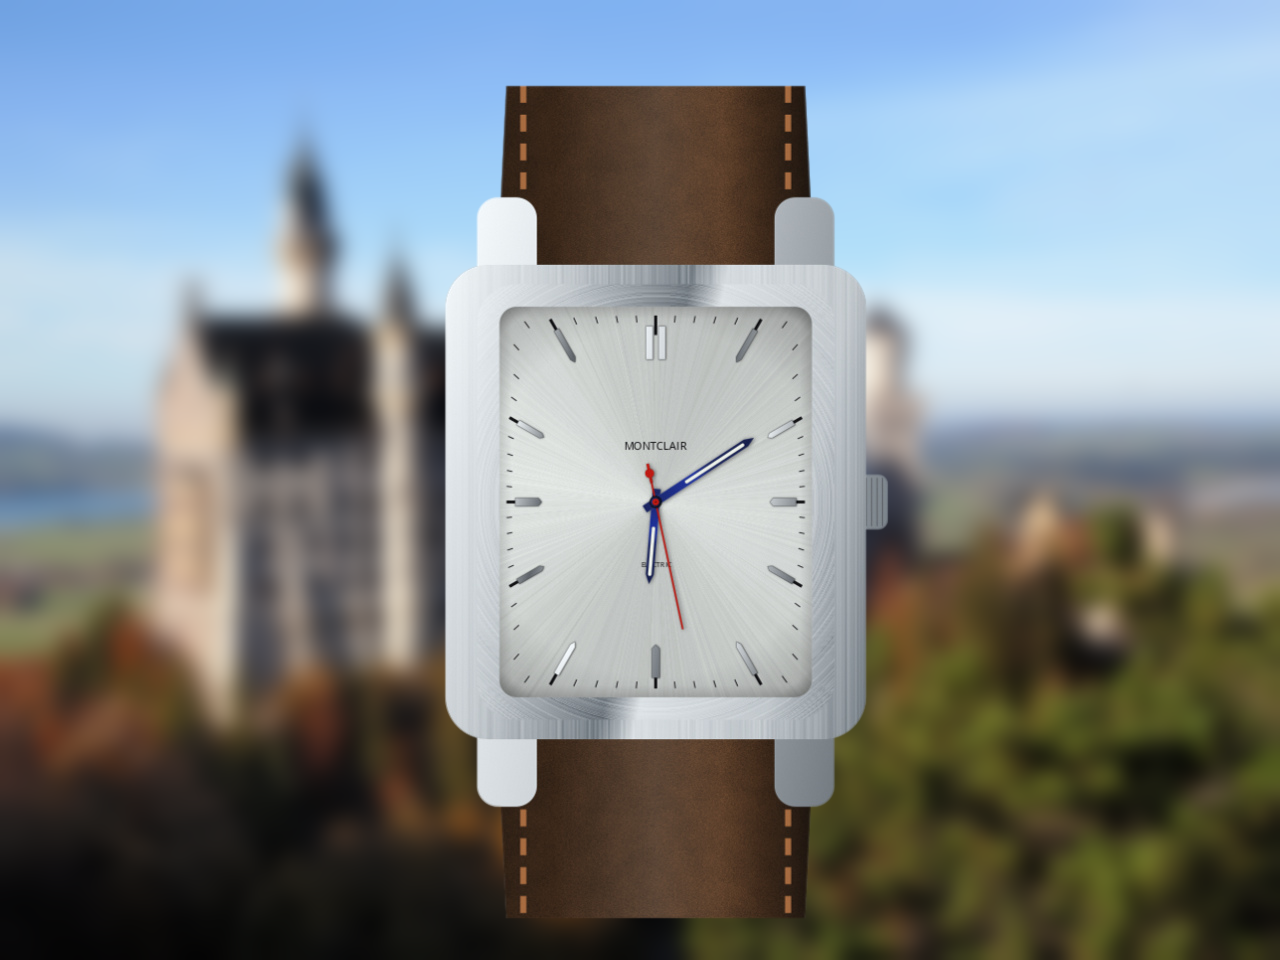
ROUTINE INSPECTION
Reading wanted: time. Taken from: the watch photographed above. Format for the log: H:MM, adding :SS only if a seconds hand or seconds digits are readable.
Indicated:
6:09:28
